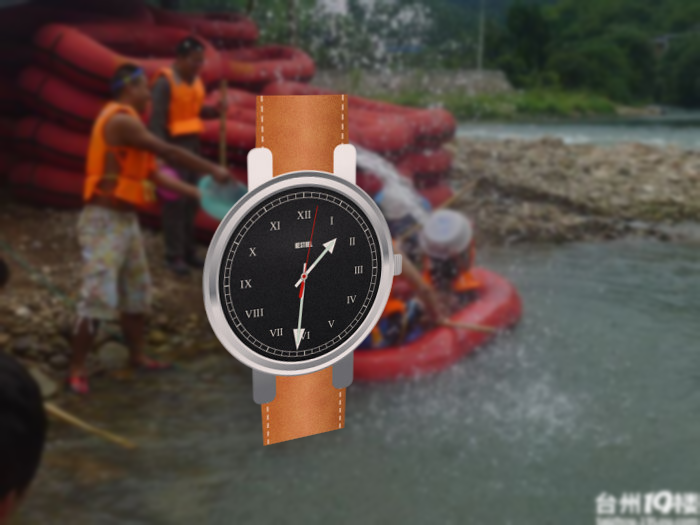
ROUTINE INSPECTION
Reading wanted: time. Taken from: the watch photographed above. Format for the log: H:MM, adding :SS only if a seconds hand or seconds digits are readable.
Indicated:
1:31:02
